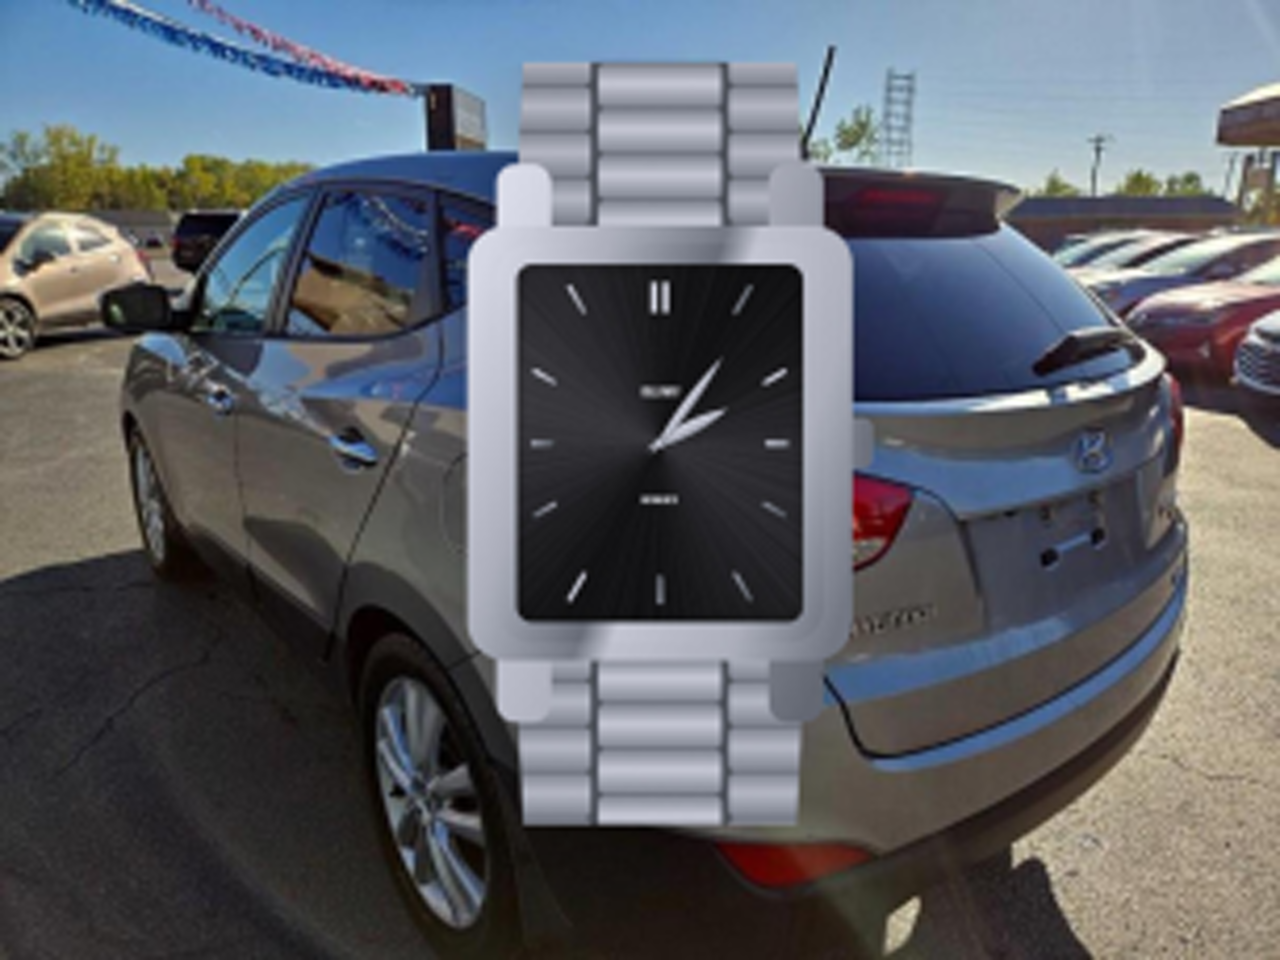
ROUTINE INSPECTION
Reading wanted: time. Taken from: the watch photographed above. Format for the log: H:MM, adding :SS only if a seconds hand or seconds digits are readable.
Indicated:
2:06
